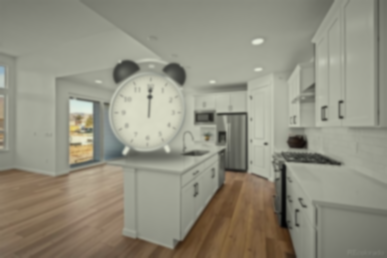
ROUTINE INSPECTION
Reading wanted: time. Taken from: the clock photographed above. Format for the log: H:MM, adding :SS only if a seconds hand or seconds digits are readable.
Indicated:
12:00
